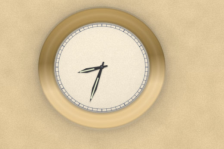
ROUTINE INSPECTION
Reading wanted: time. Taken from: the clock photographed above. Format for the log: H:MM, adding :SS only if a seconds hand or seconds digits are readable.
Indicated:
8:33
